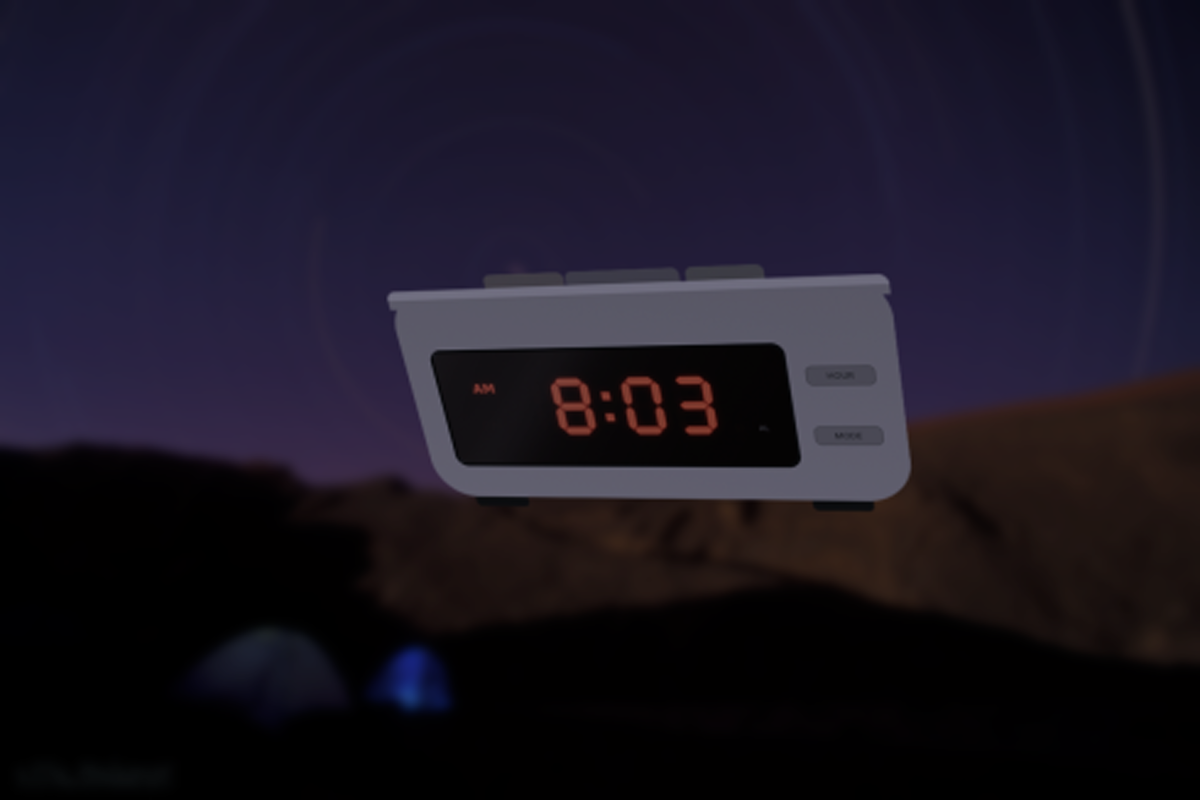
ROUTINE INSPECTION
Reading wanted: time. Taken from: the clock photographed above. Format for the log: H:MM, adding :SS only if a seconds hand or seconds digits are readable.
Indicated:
8:03
